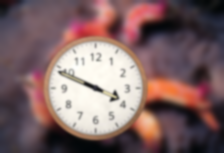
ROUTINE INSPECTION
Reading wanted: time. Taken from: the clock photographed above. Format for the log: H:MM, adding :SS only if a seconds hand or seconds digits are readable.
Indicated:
3:49
